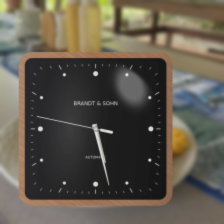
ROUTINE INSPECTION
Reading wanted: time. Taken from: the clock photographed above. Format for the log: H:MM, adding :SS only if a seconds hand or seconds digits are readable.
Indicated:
5:27:47
